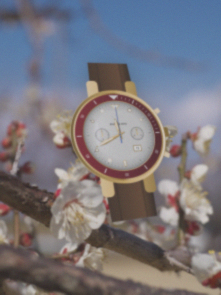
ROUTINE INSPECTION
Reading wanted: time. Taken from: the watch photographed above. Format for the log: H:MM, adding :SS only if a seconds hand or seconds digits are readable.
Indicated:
11:41
